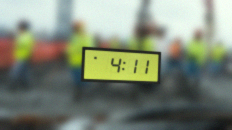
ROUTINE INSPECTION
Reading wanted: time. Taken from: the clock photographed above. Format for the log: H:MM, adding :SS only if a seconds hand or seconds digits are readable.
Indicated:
4:11
